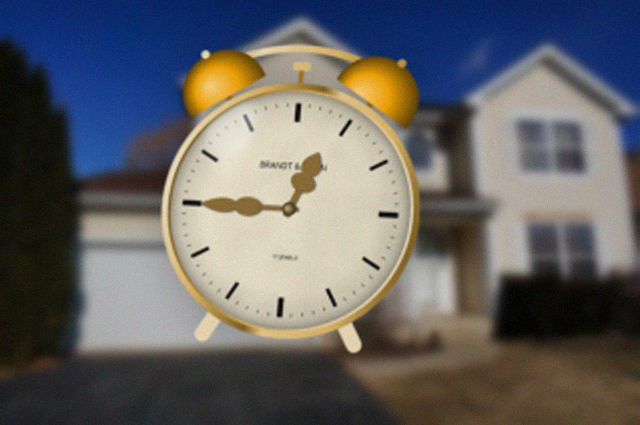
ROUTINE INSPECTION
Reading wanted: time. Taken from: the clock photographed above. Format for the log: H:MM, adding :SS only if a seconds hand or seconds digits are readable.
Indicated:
12:45
